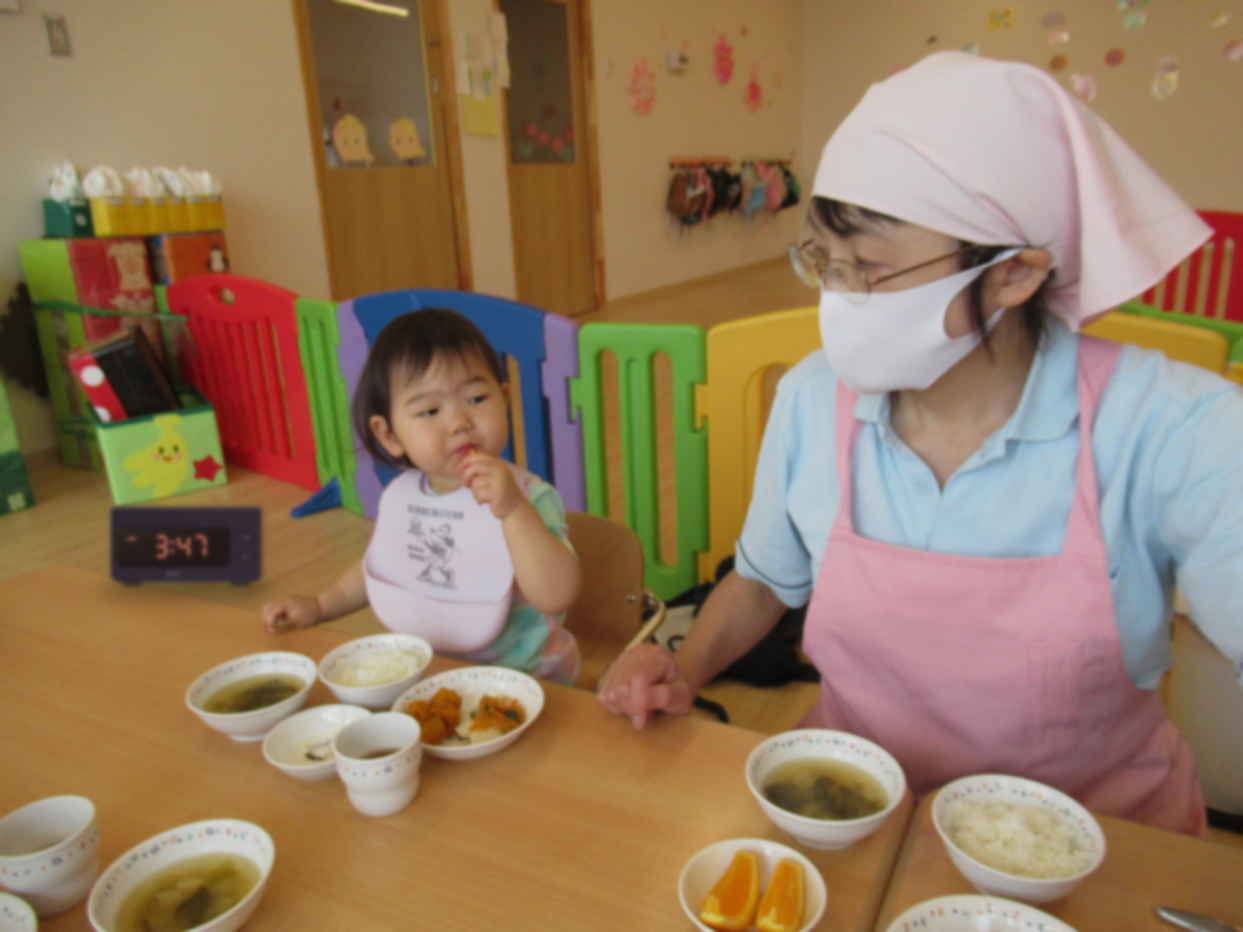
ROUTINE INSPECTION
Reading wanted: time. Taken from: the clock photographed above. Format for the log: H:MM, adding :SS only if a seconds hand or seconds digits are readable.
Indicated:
3:47
